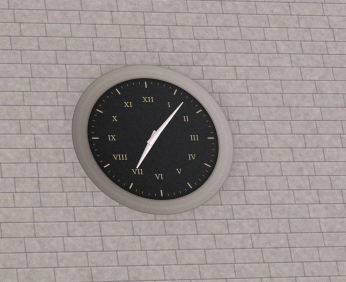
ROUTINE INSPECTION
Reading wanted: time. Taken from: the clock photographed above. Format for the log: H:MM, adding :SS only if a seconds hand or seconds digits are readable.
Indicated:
7:07
